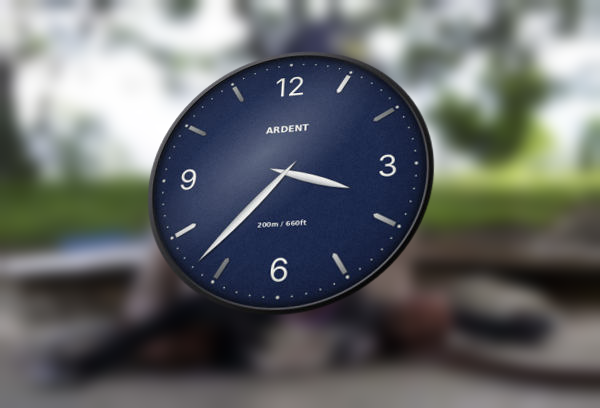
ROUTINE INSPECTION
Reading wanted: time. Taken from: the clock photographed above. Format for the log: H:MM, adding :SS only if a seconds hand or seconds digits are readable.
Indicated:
3:37
